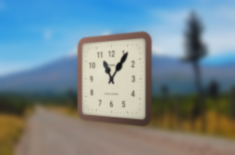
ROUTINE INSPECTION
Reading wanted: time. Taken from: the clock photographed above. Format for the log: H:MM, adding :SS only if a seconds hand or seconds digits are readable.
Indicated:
11:06
